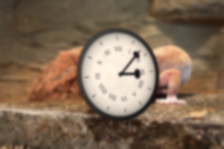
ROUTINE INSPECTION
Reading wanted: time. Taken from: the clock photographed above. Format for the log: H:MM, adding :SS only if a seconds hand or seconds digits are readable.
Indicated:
3:08
